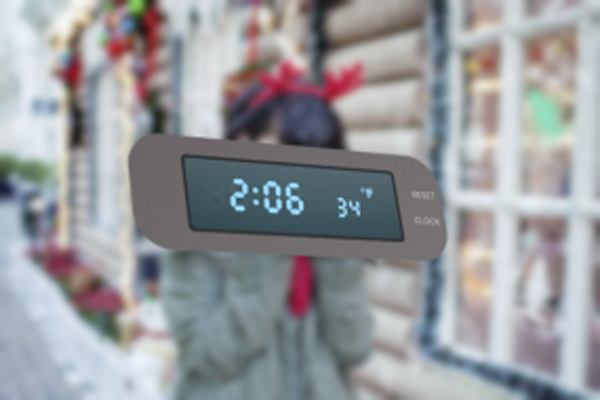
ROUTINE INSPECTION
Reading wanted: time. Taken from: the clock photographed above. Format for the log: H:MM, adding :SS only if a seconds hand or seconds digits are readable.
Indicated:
2:06
